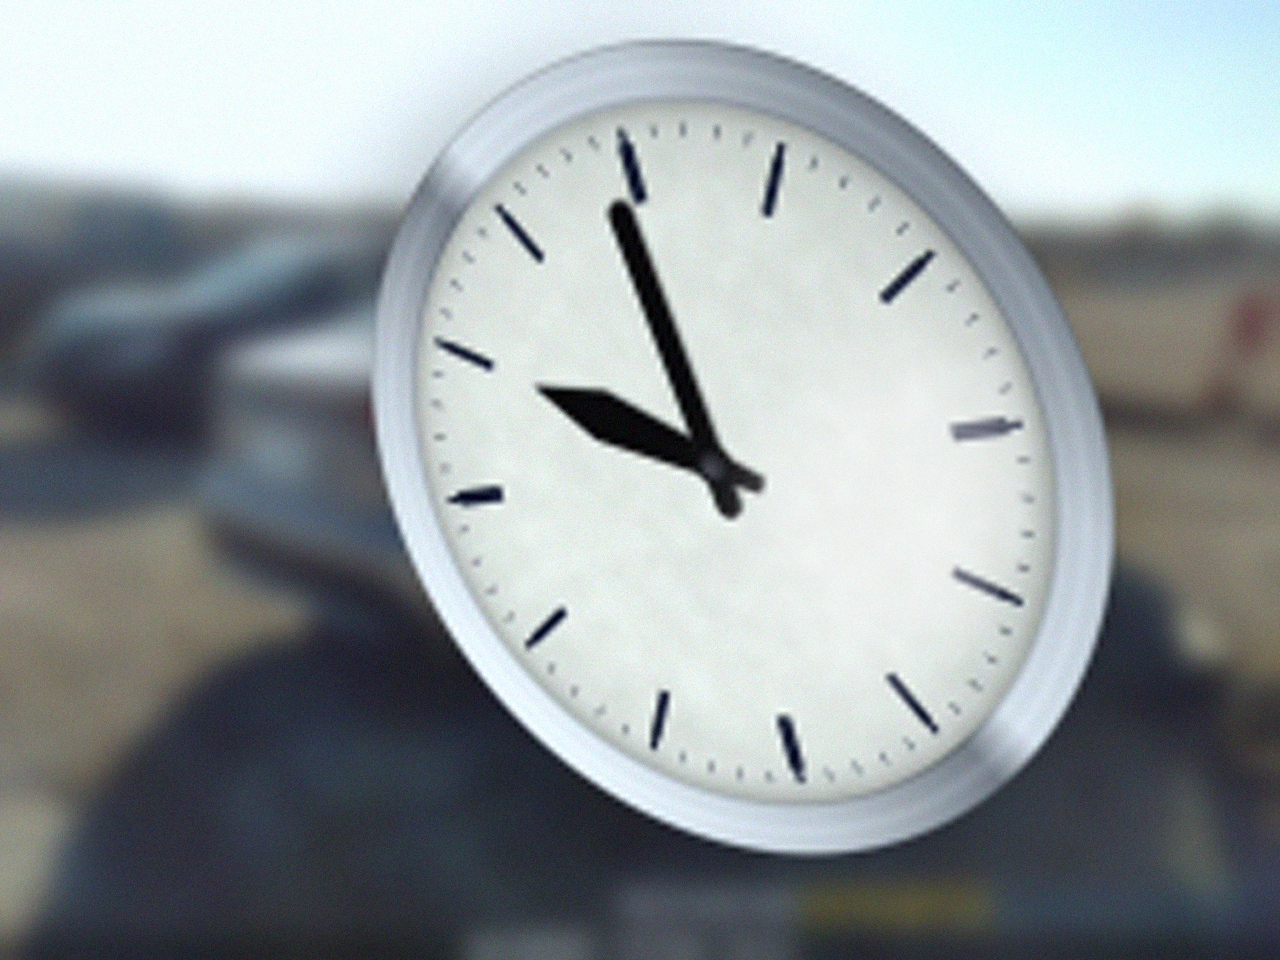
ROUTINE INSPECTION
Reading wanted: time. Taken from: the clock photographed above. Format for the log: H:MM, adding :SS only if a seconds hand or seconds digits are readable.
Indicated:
9:59
